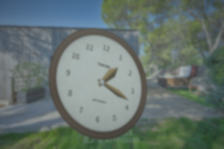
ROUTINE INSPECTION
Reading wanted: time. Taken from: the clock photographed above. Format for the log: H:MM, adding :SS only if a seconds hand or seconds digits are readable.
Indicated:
1:18
